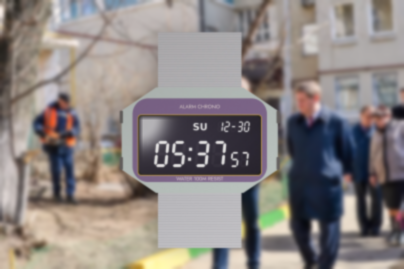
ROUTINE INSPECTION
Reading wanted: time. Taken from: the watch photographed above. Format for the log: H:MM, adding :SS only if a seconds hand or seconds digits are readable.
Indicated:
5:37:57
